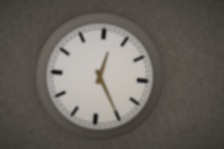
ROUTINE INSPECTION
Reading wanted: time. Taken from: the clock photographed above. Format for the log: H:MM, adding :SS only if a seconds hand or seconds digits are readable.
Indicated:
12:25
